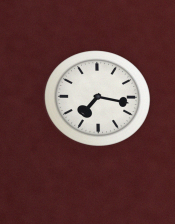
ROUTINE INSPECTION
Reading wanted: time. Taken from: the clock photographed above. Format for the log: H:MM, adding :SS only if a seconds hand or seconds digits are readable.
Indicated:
7:17
